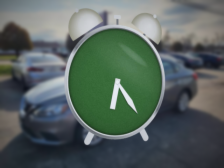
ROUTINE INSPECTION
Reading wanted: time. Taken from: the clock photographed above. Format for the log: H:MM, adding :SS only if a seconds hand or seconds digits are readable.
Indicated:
6:24
